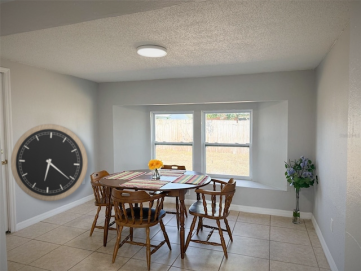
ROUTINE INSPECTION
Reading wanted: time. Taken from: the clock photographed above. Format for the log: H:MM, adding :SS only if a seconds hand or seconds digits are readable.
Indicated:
6:21
